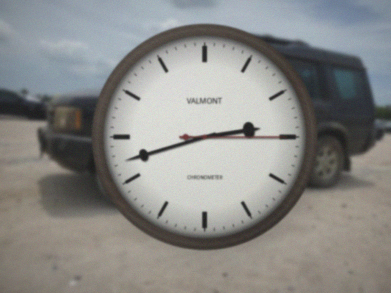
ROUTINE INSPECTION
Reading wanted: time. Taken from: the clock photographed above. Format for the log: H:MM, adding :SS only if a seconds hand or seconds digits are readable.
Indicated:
2:42:15
